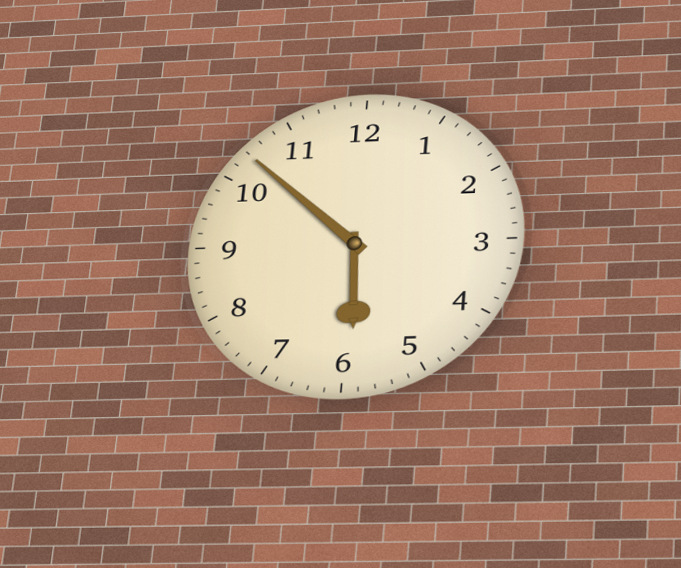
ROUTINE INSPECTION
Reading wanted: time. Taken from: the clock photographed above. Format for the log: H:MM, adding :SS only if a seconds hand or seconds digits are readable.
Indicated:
5:52
